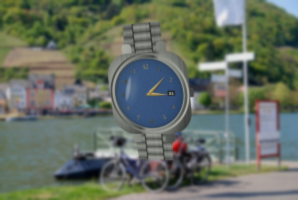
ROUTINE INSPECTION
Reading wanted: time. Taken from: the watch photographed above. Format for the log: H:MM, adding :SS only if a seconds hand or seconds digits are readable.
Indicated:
3:08
